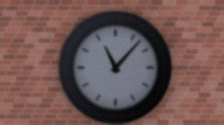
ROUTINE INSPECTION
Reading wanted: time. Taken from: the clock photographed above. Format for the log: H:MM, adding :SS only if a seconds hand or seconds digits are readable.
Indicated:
11:07
